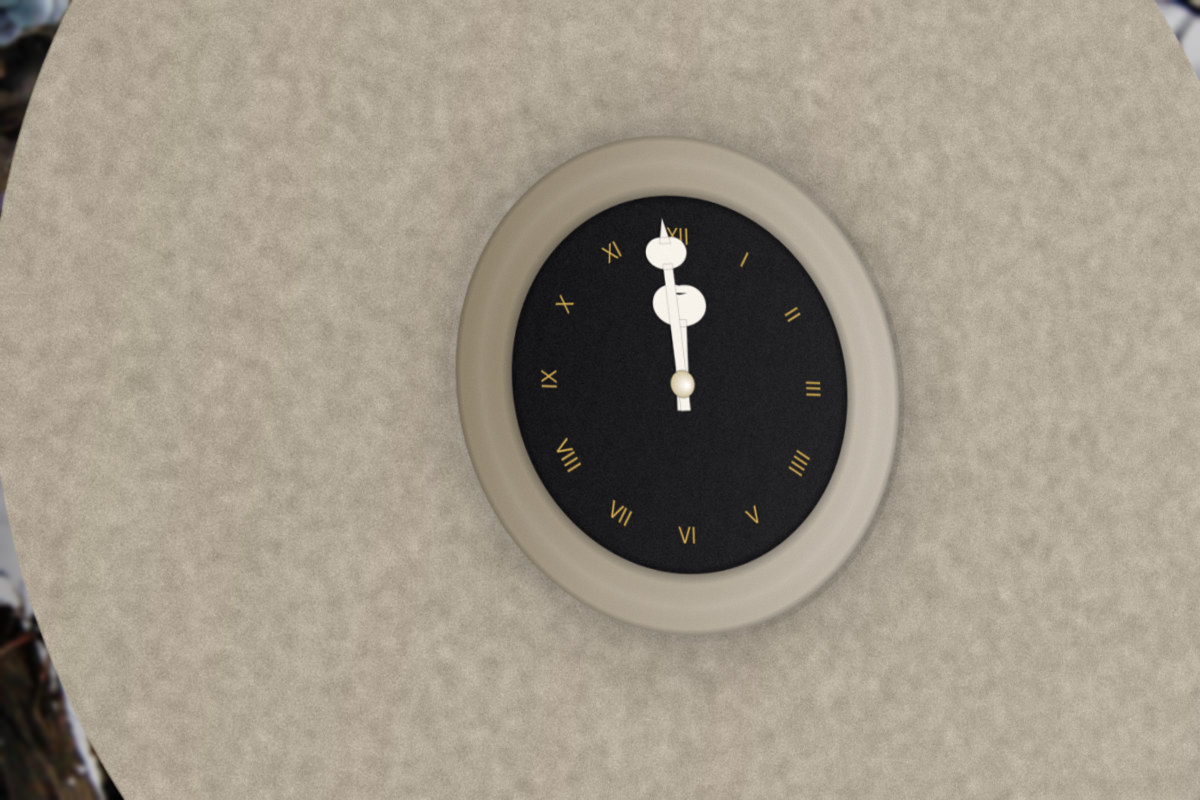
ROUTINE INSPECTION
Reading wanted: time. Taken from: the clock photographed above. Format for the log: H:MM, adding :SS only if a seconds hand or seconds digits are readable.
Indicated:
11:59
